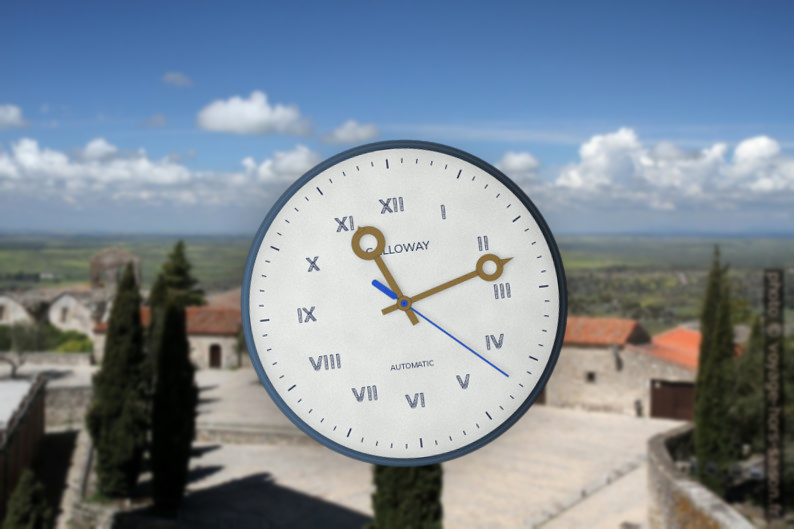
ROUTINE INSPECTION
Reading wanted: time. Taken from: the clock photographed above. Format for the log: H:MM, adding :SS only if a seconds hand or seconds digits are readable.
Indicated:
11:12:22
